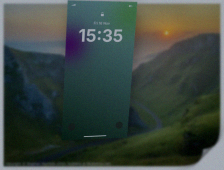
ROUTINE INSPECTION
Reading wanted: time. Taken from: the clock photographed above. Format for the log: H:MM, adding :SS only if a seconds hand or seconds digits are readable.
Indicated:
15:35
